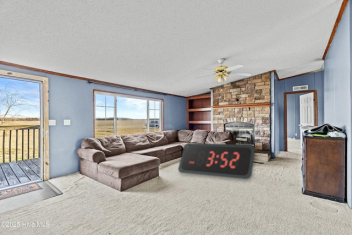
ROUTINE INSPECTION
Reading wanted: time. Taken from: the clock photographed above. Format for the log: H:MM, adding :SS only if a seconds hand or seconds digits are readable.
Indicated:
3:52
